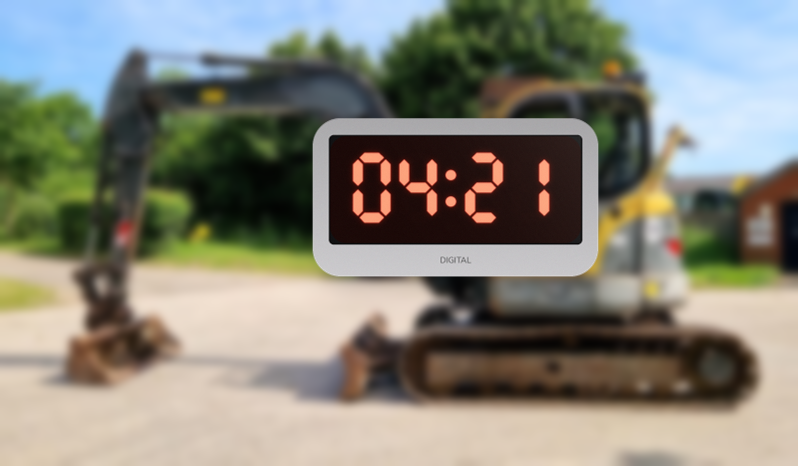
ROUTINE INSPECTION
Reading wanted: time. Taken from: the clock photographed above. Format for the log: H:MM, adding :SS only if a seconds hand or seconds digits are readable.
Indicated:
4:21
